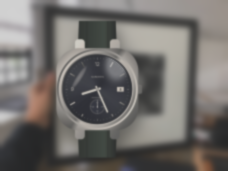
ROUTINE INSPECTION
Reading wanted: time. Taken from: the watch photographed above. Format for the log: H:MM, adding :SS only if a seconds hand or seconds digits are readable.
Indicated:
8:26
